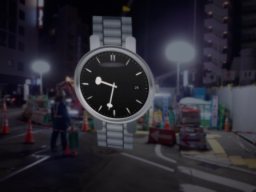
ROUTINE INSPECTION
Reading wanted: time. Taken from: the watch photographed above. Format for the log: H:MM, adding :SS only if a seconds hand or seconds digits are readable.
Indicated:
9:32
